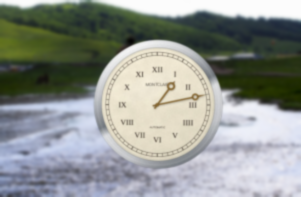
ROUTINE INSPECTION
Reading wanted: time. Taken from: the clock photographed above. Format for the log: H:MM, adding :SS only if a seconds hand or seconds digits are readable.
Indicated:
1:13
